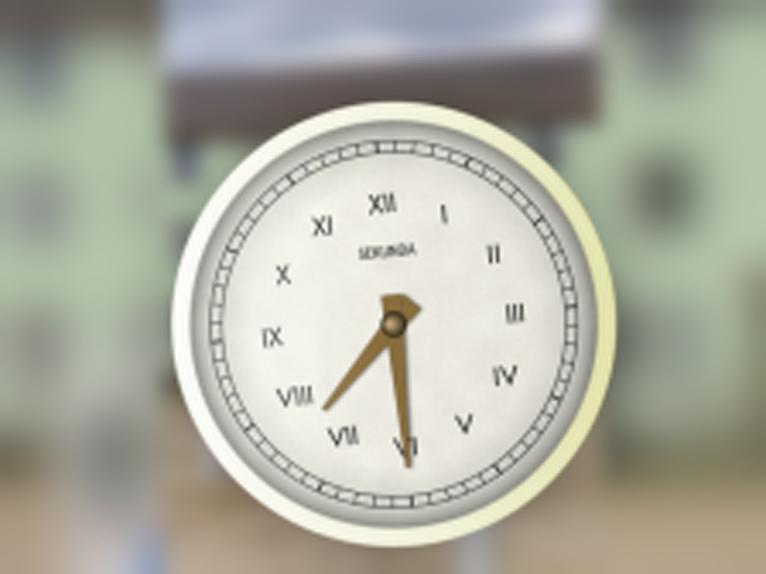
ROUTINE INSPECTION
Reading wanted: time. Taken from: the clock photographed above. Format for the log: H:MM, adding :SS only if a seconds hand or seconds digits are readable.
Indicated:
7:30
